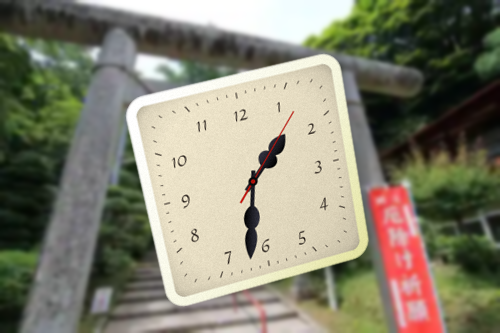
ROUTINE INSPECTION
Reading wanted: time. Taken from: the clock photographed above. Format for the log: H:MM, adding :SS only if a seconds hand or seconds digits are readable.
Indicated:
1:32:07
